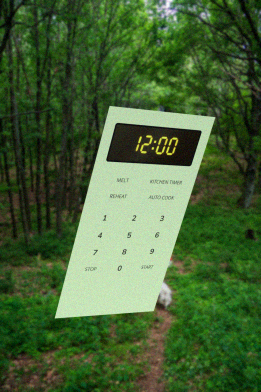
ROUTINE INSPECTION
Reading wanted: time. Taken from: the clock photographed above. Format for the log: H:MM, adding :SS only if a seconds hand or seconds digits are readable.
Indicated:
12:00
